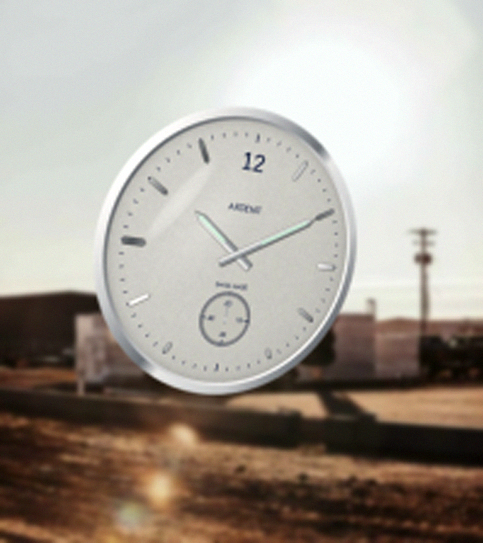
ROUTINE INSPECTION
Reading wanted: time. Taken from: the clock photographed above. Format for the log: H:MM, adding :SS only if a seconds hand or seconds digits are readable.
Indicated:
10:10
